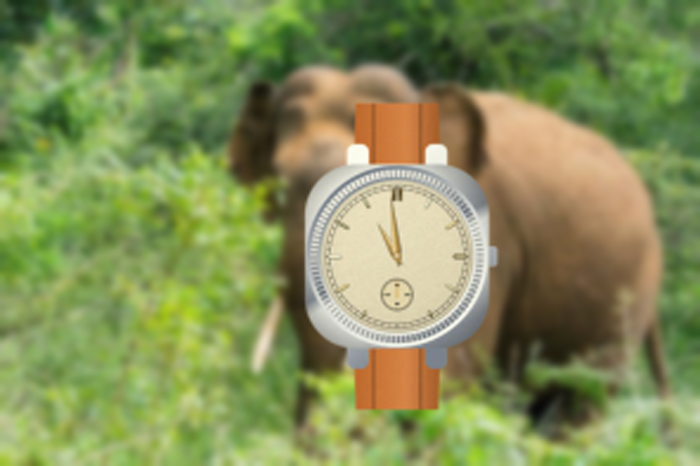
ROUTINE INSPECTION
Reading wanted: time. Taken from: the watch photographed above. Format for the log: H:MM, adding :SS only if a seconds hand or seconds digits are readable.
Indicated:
10:59
